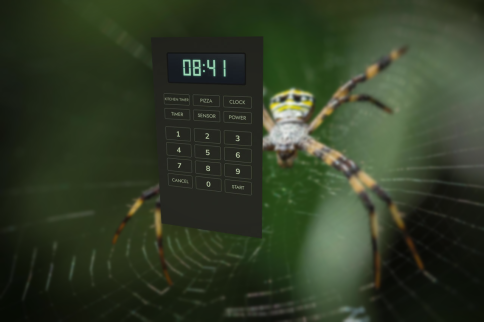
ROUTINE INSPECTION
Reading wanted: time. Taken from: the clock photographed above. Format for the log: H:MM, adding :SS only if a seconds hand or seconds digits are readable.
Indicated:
8:41
